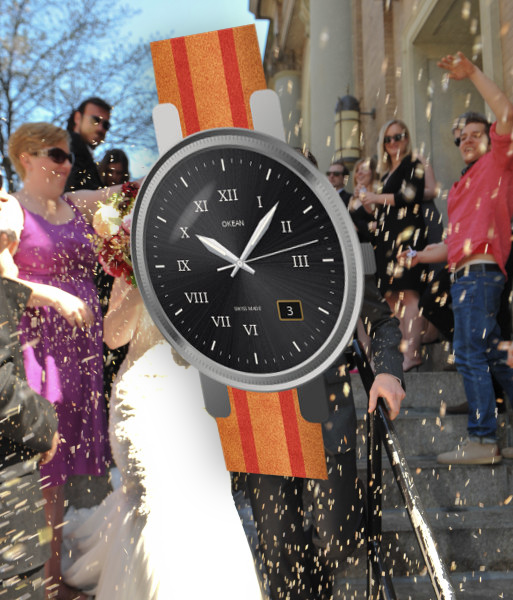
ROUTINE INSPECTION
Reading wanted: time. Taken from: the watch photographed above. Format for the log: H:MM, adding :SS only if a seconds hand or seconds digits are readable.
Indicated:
10:07:13
